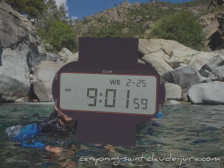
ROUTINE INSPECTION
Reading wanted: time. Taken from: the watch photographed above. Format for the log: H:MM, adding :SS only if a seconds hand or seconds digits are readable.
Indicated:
9:01:59
